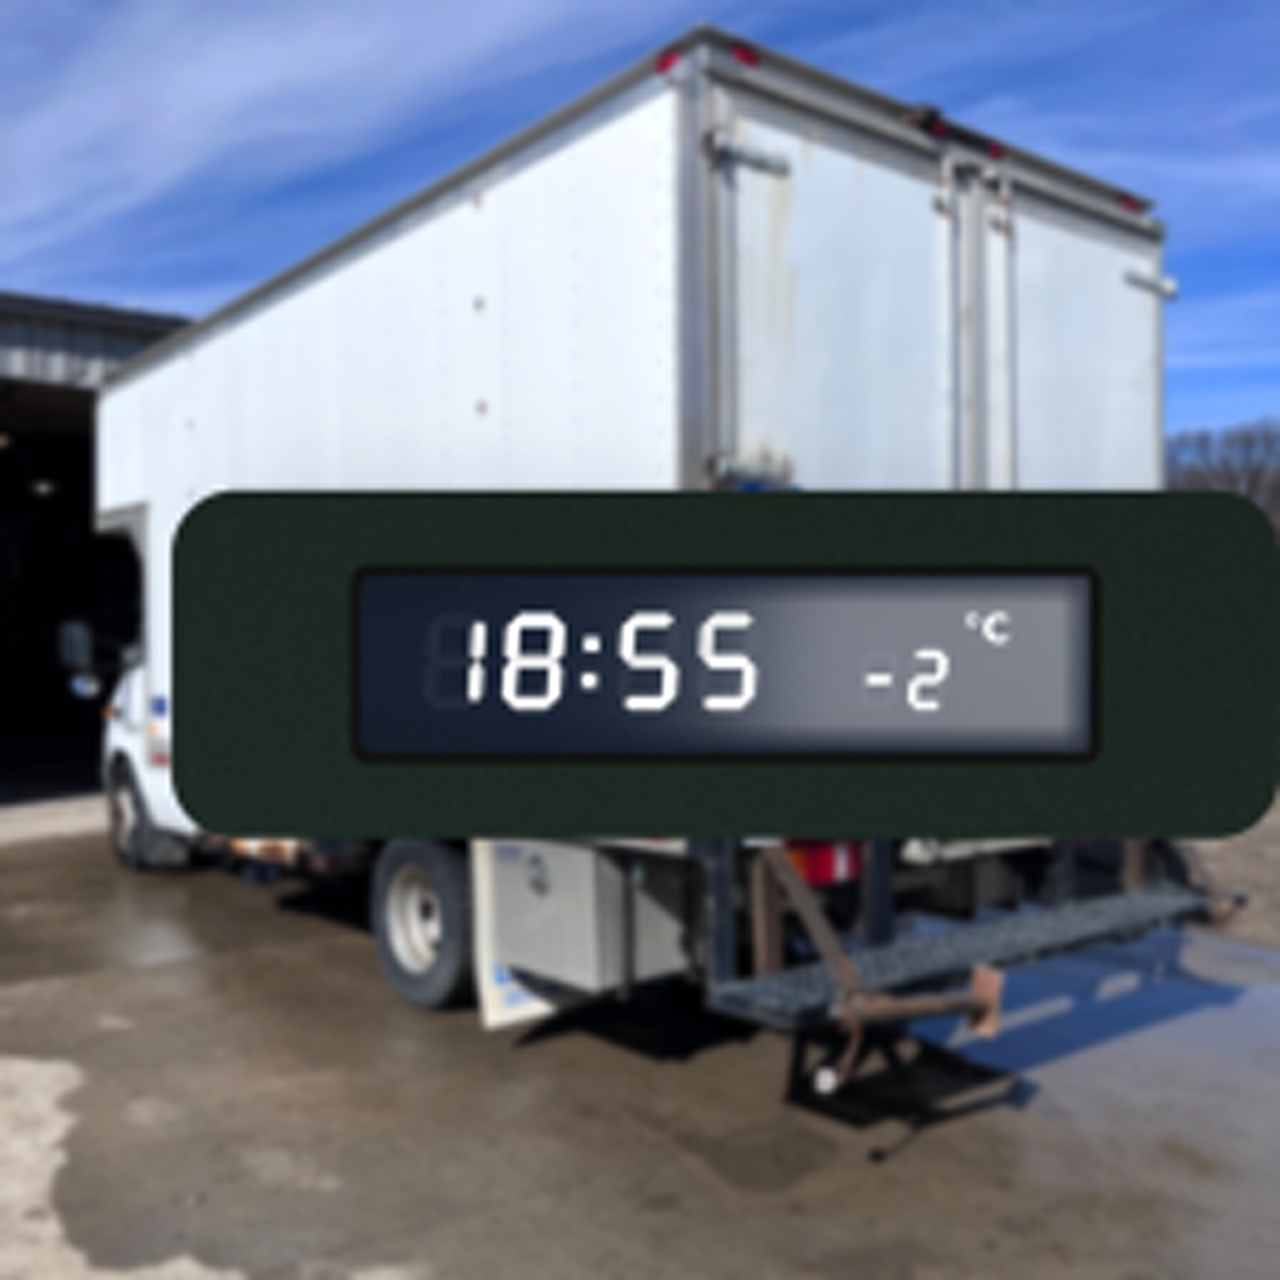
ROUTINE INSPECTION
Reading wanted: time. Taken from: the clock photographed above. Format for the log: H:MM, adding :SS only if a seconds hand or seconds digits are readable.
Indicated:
18:55
